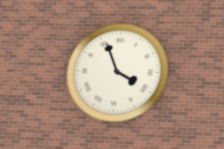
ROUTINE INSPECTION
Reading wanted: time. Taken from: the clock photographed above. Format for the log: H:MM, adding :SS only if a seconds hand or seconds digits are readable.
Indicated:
3:56
